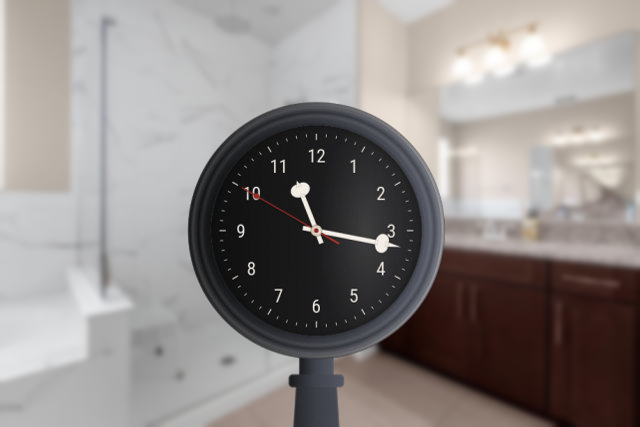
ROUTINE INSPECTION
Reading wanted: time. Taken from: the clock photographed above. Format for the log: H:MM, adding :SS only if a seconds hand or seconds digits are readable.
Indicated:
11:16:50
